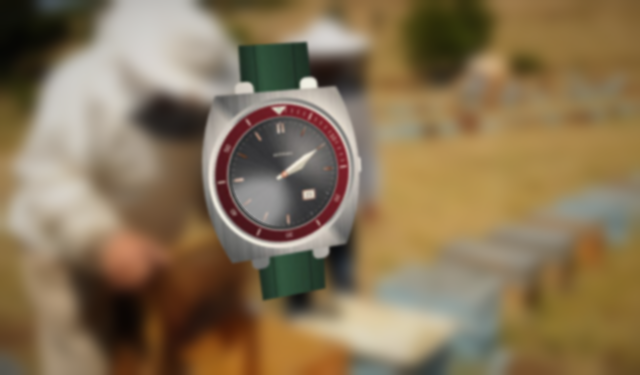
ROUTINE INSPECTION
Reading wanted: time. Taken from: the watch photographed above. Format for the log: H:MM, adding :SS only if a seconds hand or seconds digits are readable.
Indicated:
2:10
